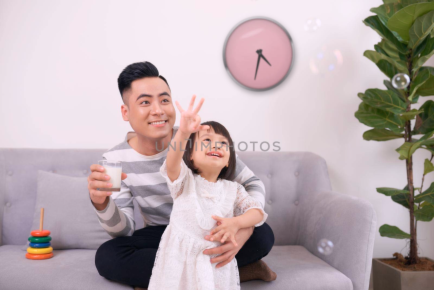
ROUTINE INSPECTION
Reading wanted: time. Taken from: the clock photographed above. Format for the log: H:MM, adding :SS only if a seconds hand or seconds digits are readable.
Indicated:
4:32
